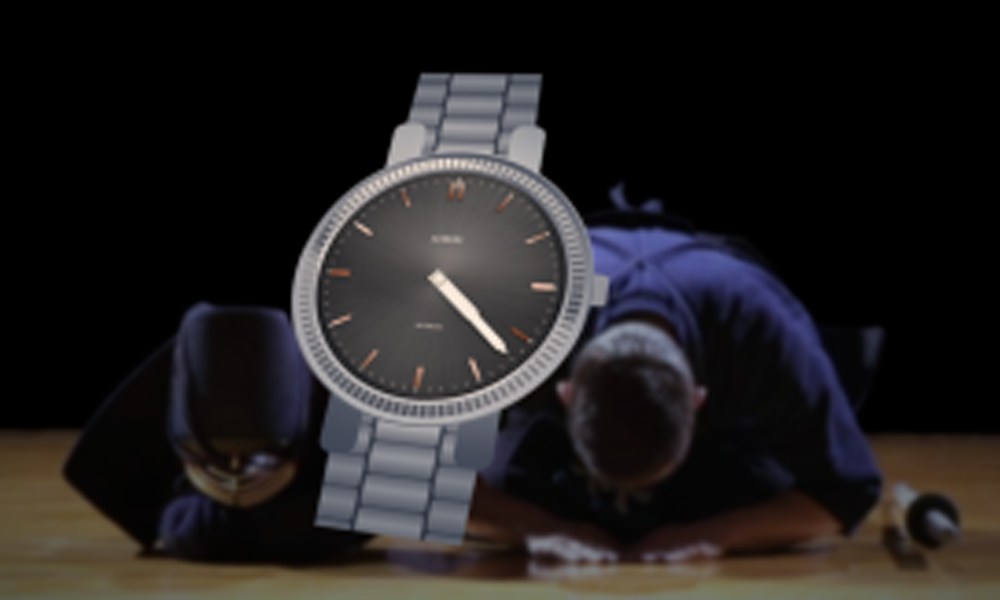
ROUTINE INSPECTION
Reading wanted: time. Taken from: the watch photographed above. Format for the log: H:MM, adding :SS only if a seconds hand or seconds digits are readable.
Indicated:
4:22
